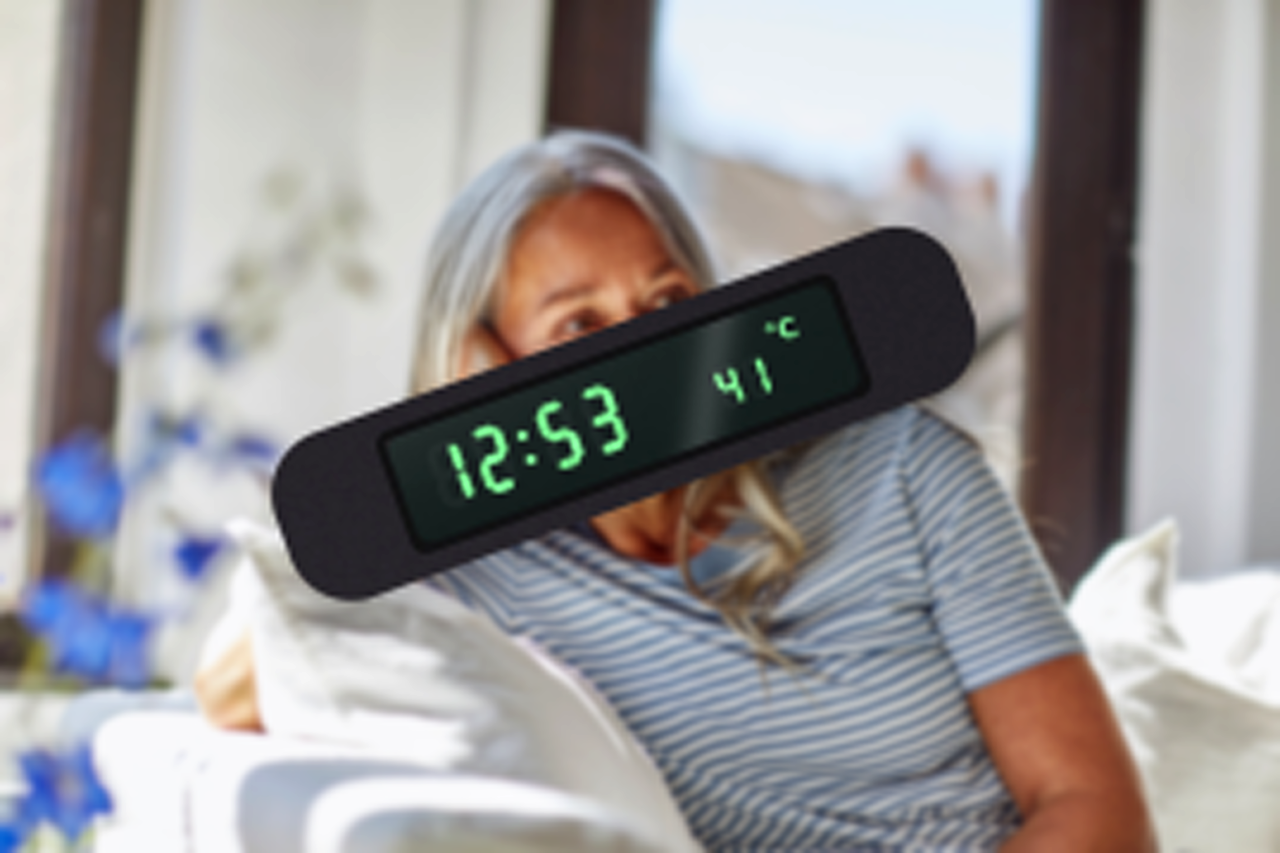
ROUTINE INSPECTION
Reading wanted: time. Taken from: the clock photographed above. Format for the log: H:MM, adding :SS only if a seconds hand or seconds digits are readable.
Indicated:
12:53
